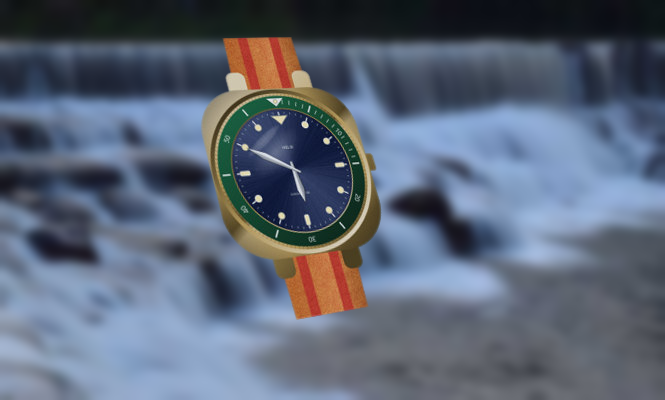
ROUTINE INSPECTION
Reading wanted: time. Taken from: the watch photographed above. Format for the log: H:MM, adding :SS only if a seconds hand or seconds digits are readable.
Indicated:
5:50
